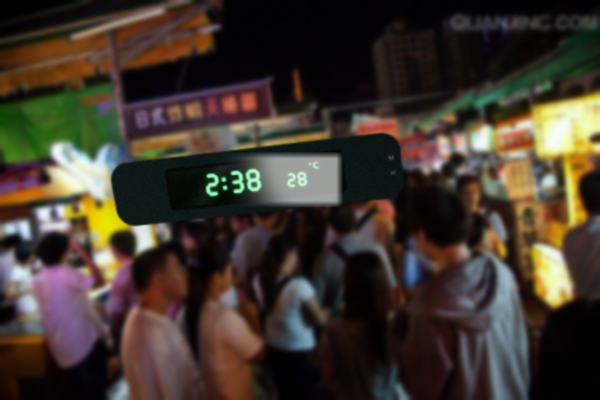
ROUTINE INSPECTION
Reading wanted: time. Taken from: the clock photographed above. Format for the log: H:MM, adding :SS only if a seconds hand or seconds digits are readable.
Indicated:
2:38
